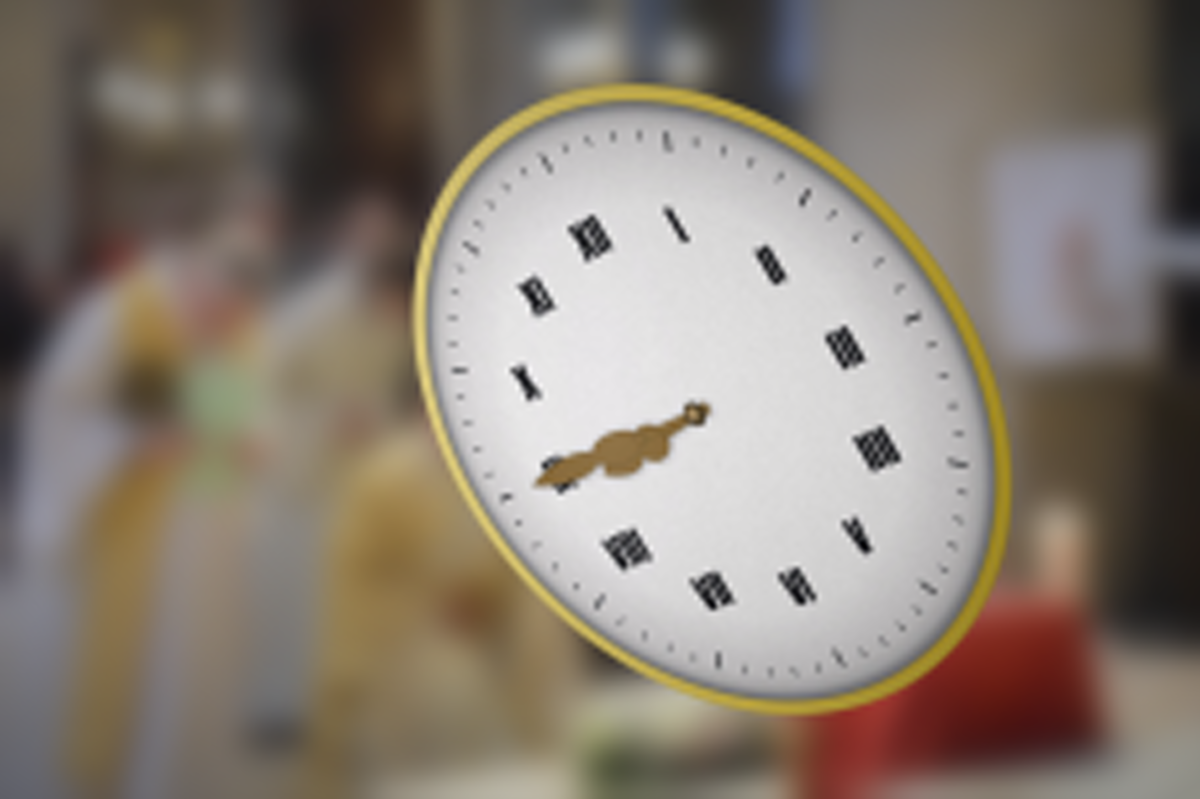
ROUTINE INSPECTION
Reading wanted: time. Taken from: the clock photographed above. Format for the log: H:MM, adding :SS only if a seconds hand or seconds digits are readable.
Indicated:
8:45
